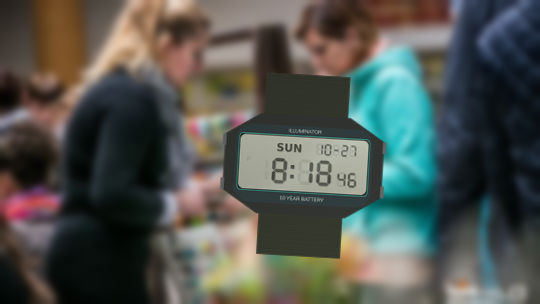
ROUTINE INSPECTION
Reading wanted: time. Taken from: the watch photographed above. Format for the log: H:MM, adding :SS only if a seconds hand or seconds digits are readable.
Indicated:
8:18:46
